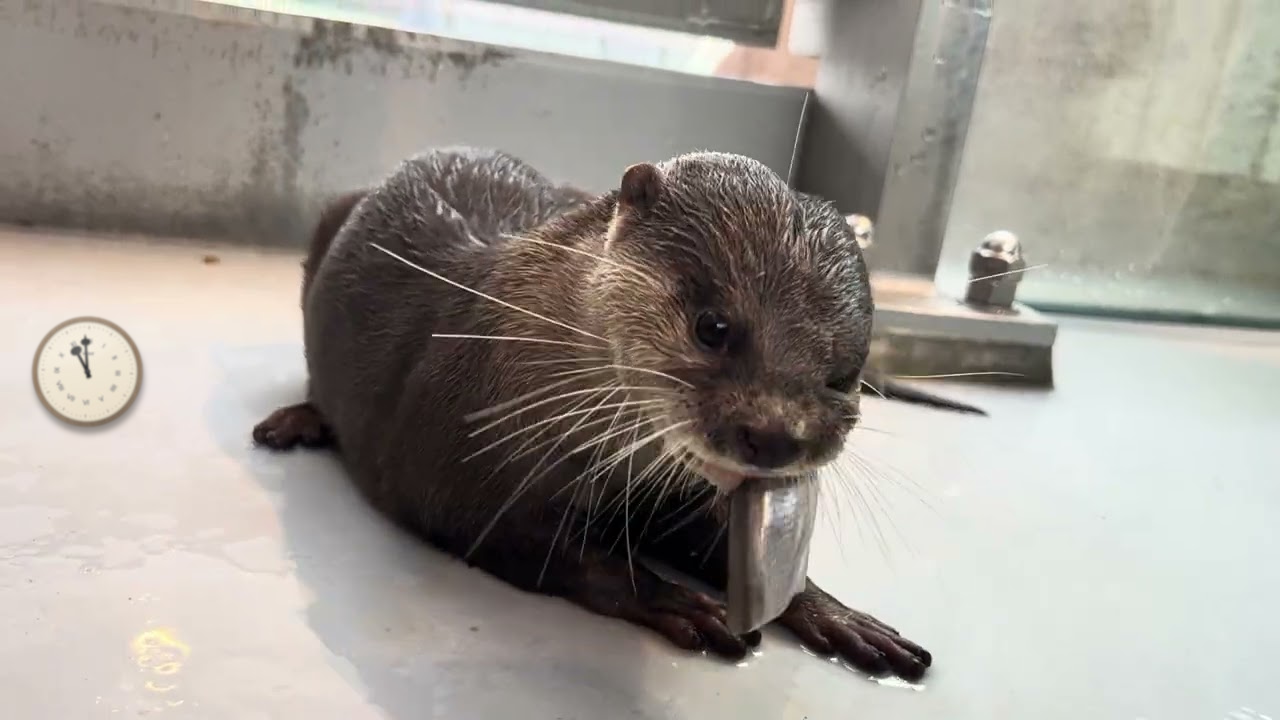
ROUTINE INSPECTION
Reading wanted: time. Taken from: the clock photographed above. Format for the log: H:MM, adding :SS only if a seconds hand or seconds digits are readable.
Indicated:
10:59
